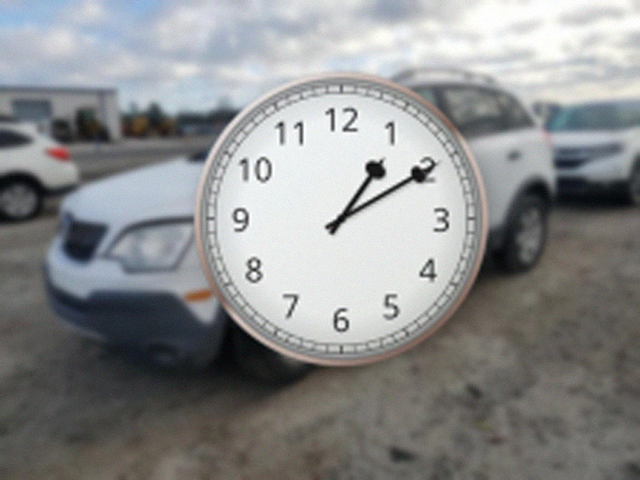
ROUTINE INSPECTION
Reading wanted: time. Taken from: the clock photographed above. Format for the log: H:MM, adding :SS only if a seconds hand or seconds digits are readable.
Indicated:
1:10
